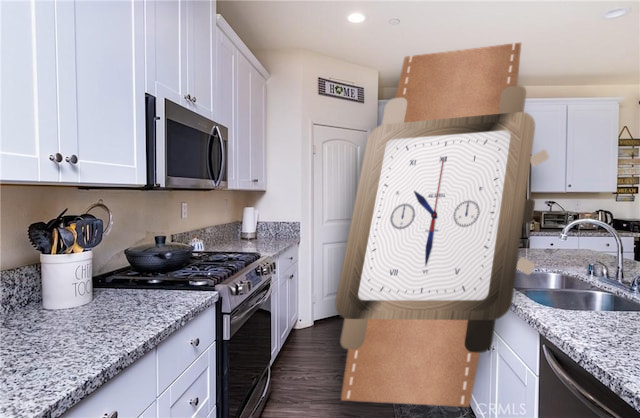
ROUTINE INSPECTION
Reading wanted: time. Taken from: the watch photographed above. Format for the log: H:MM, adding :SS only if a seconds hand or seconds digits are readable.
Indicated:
10:30
